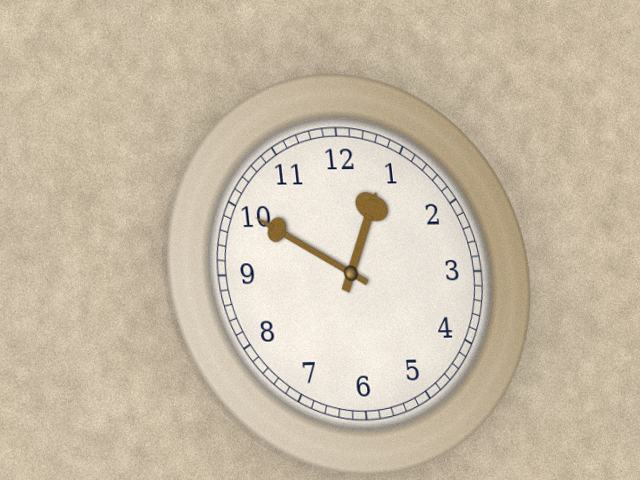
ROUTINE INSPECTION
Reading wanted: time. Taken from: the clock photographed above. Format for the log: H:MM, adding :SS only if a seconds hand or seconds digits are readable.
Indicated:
12:50
